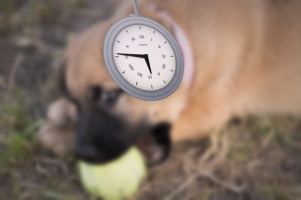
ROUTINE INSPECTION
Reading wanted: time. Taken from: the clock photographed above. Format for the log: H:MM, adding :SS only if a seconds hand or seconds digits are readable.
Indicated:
5:46
